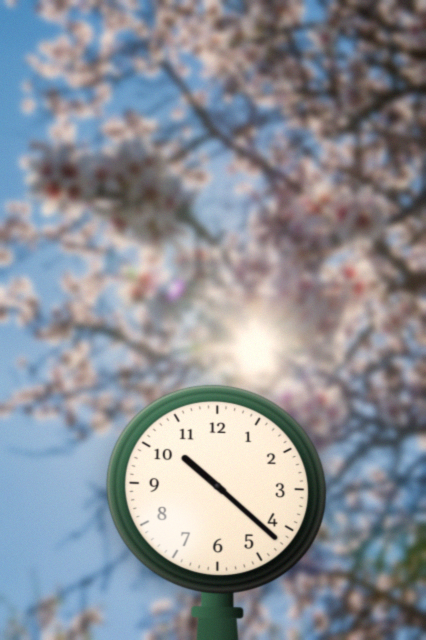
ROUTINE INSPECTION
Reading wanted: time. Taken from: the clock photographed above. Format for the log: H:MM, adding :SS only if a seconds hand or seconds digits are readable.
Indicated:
10:22
